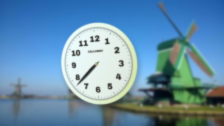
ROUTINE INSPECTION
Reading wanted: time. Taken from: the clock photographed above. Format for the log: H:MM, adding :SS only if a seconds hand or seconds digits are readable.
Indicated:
7:38
